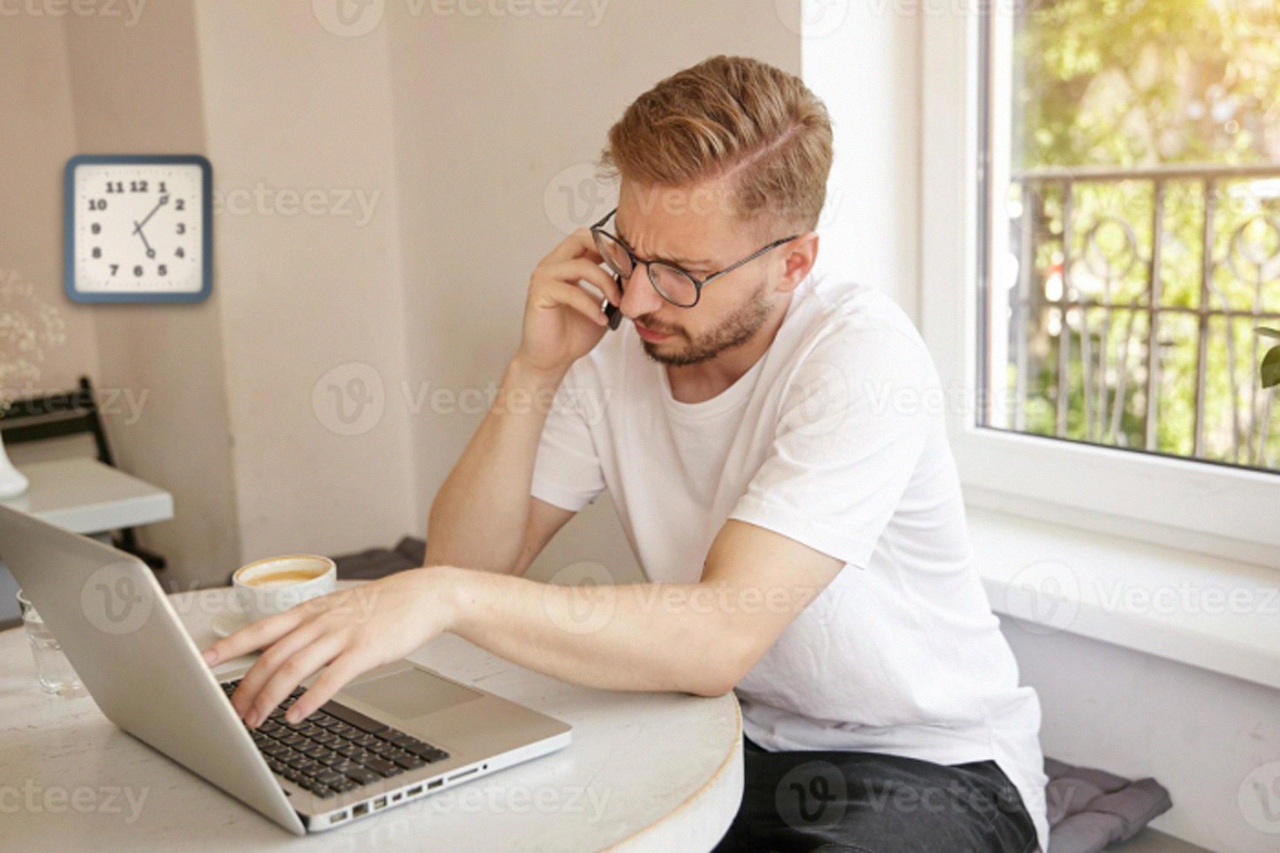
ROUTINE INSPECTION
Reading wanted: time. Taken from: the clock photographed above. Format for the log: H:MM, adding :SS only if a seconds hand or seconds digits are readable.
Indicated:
5:07
